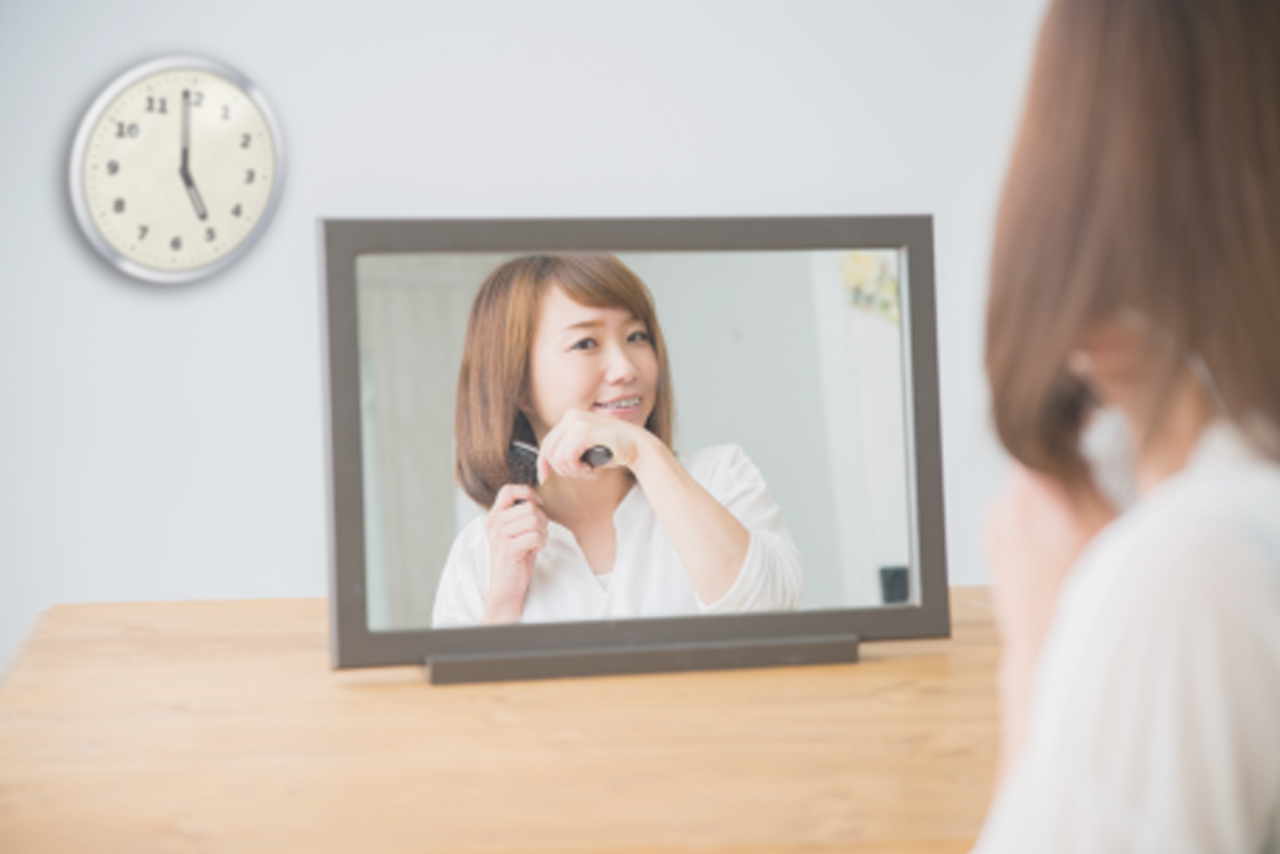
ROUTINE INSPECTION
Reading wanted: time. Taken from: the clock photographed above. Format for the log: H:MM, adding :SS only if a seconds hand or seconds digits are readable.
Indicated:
4:59
